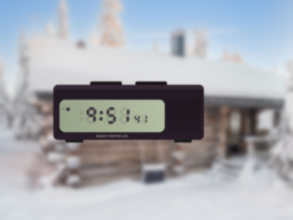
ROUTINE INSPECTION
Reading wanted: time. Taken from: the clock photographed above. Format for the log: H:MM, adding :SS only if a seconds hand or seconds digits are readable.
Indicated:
9:51:41
